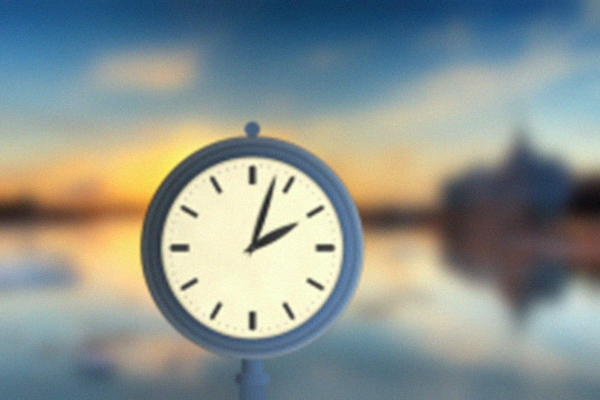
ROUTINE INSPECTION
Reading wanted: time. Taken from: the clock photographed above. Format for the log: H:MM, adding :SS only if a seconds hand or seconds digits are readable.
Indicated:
2:03
